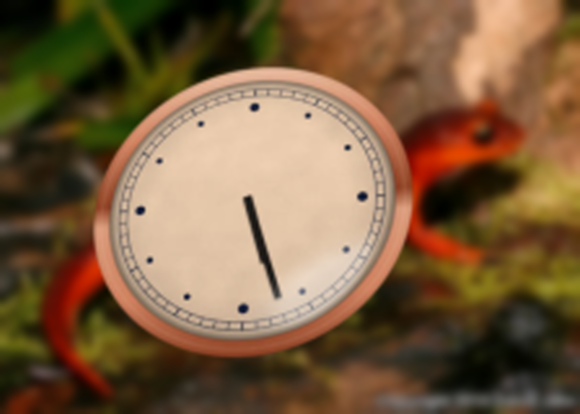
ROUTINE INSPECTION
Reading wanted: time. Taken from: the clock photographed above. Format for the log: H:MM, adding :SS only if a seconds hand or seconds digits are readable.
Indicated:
5:27
